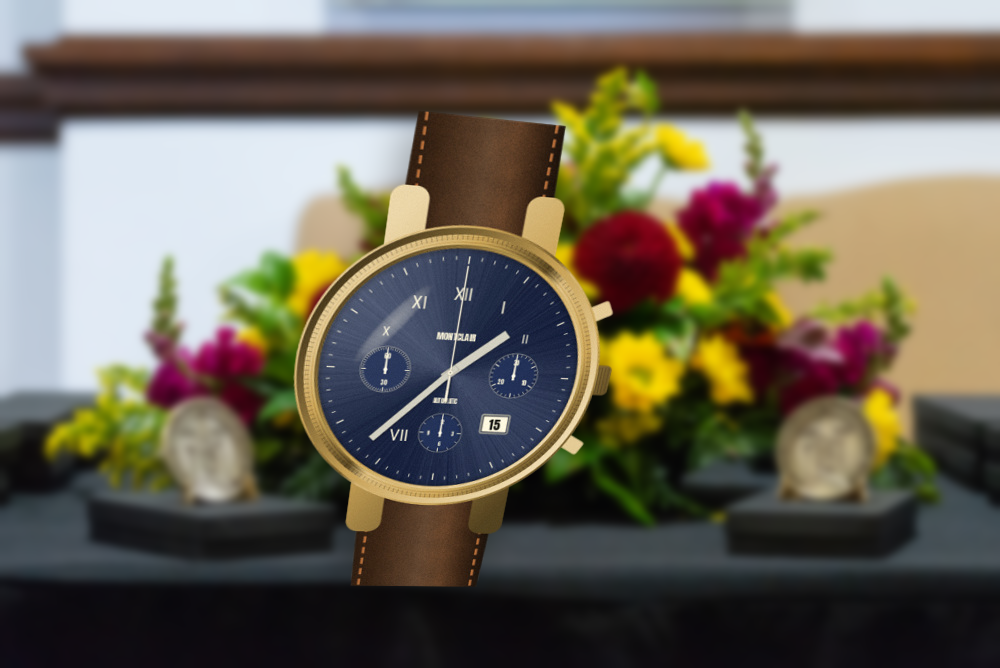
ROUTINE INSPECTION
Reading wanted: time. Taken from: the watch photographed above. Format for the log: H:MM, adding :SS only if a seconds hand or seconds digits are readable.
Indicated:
1:37
